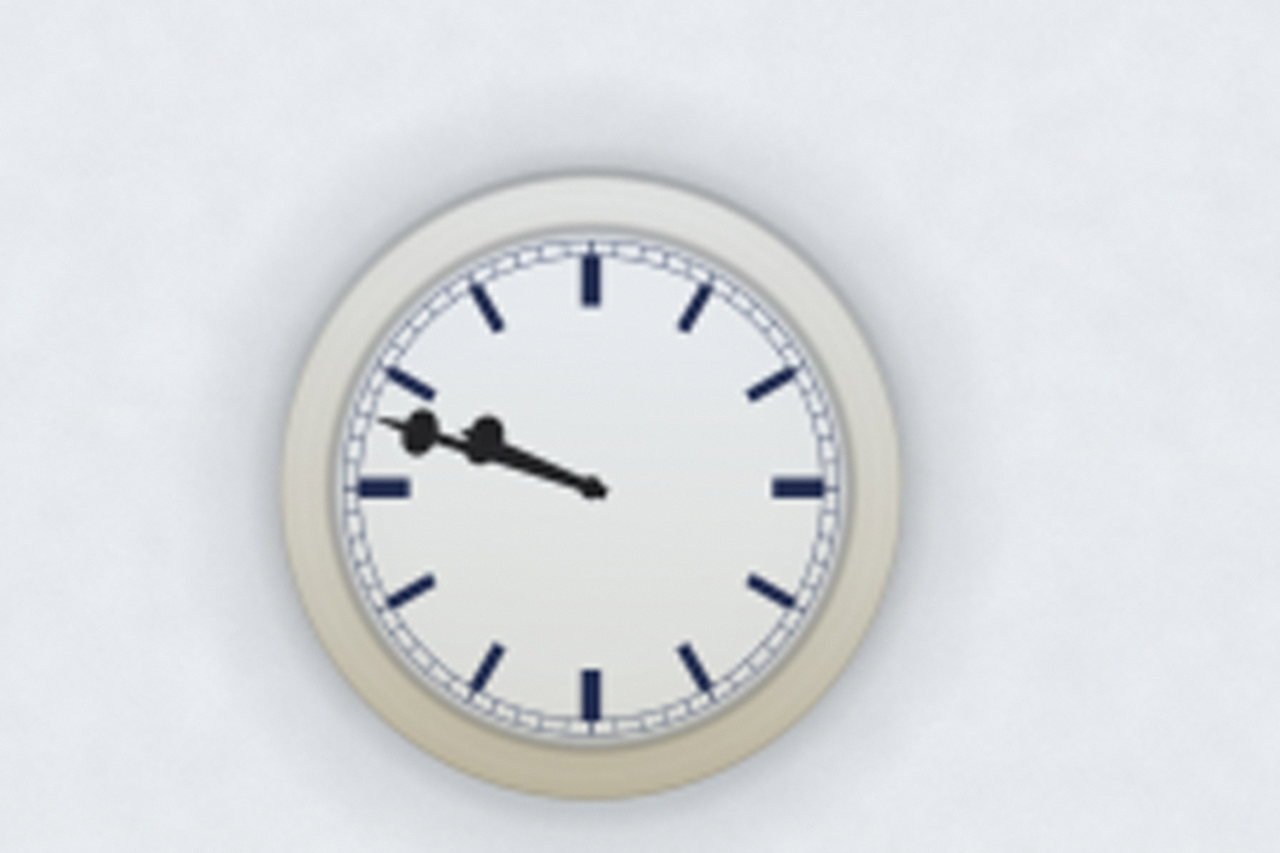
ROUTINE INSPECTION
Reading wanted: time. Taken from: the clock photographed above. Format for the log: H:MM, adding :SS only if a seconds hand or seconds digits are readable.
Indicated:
9:48
